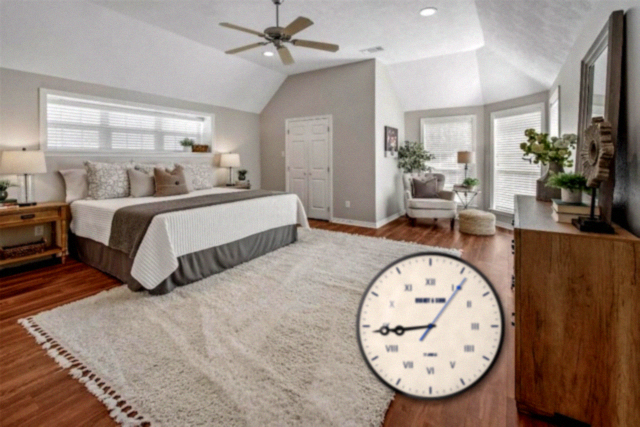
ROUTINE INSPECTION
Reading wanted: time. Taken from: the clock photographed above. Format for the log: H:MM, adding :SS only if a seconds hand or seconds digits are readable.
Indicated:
8:44:06
